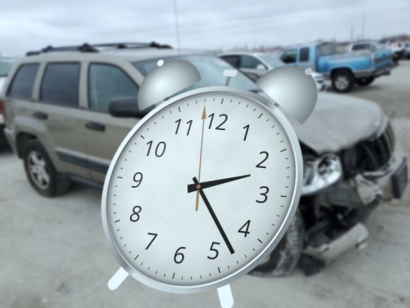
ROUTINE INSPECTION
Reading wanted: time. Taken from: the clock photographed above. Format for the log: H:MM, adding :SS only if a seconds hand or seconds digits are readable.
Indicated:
2:22:58
